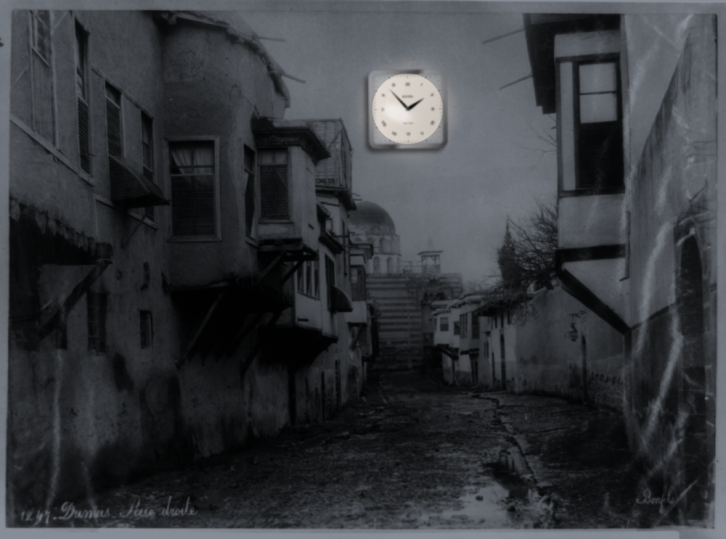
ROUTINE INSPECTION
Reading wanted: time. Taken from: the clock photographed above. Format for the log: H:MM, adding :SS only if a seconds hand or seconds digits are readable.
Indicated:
1:53
